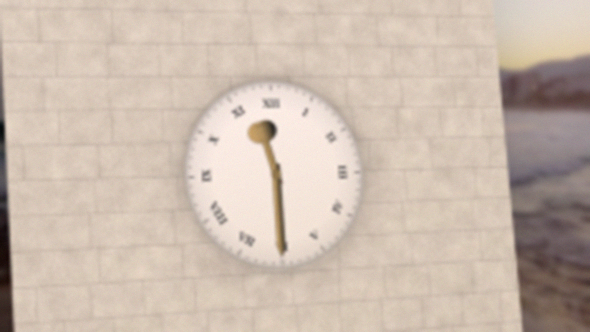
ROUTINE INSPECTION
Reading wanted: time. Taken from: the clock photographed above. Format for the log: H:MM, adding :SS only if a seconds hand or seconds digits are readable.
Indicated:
11:30
